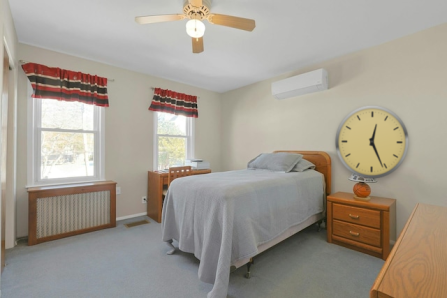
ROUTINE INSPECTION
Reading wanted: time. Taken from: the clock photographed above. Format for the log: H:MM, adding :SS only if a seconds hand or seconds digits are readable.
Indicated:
12:26
